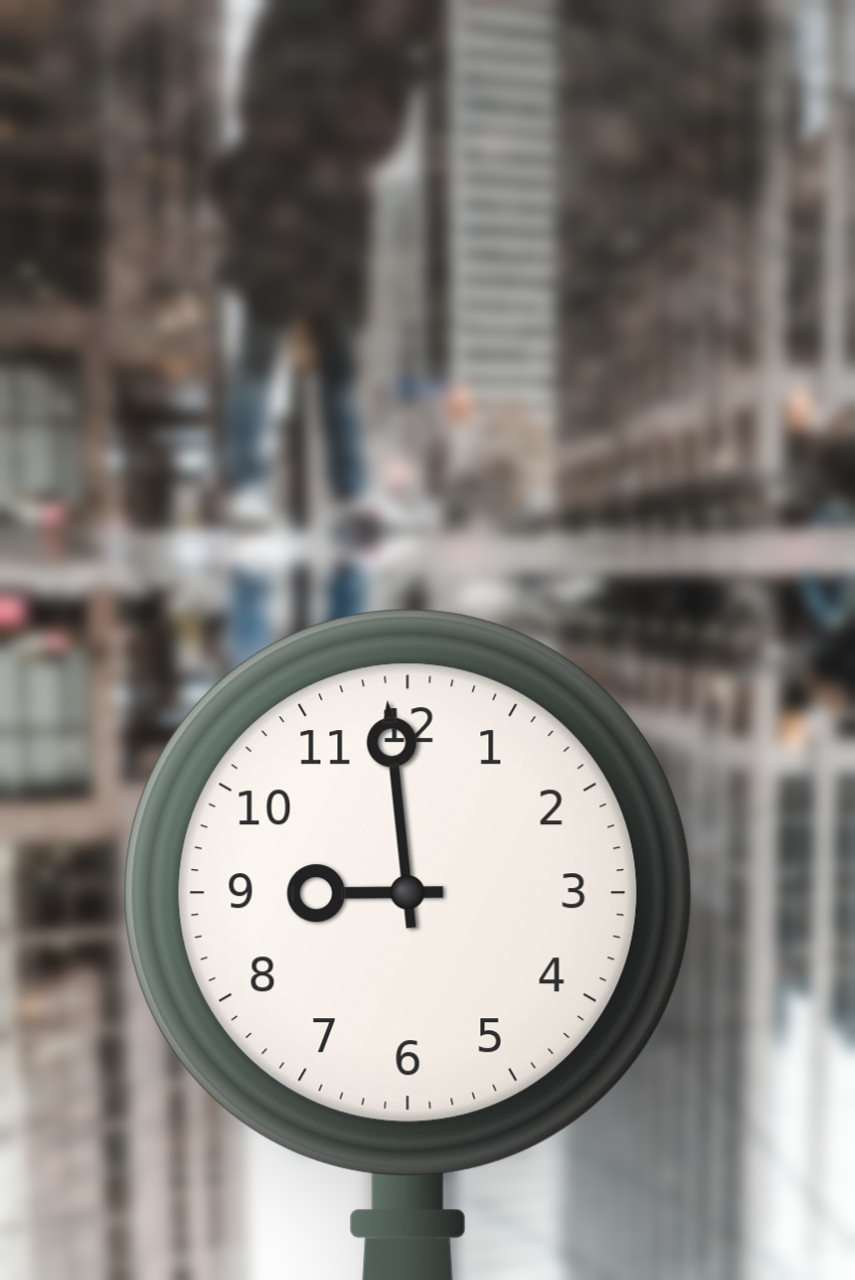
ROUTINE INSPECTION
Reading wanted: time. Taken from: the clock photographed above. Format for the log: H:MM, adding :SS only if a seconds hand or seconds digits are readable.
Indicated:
8:59
